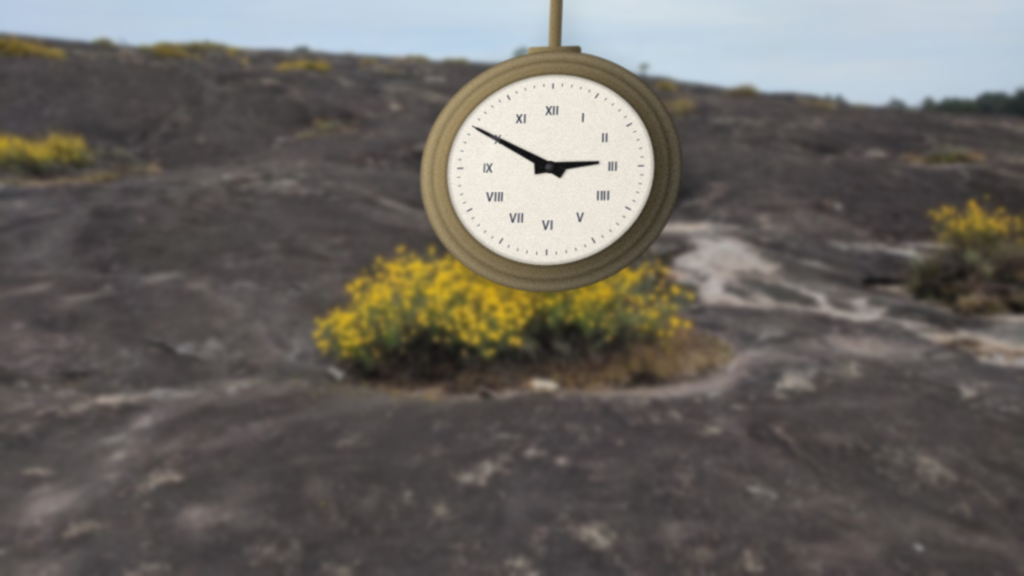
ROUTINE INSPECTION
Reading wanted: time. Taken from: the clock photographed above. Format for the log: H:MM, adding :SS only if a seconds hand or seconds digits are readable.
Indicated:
2:50
